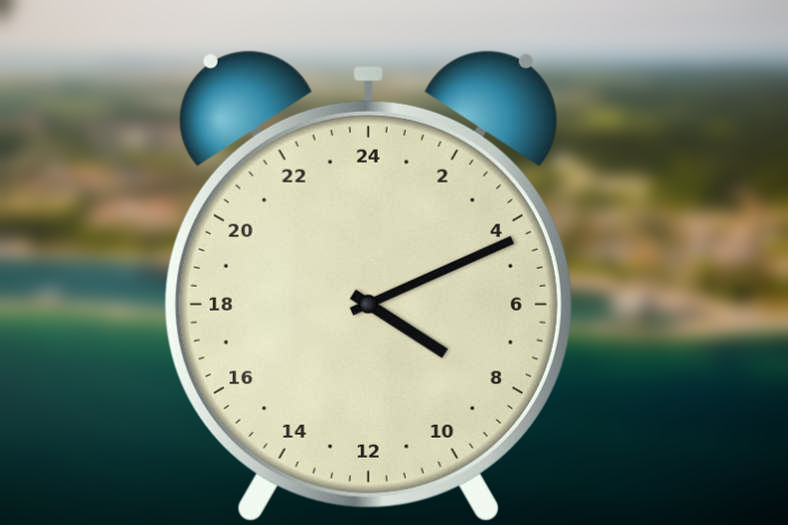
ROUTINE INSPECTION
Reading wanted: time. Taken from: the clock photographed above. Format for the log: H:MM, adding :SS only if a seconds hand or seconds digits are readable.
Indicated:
8:11
